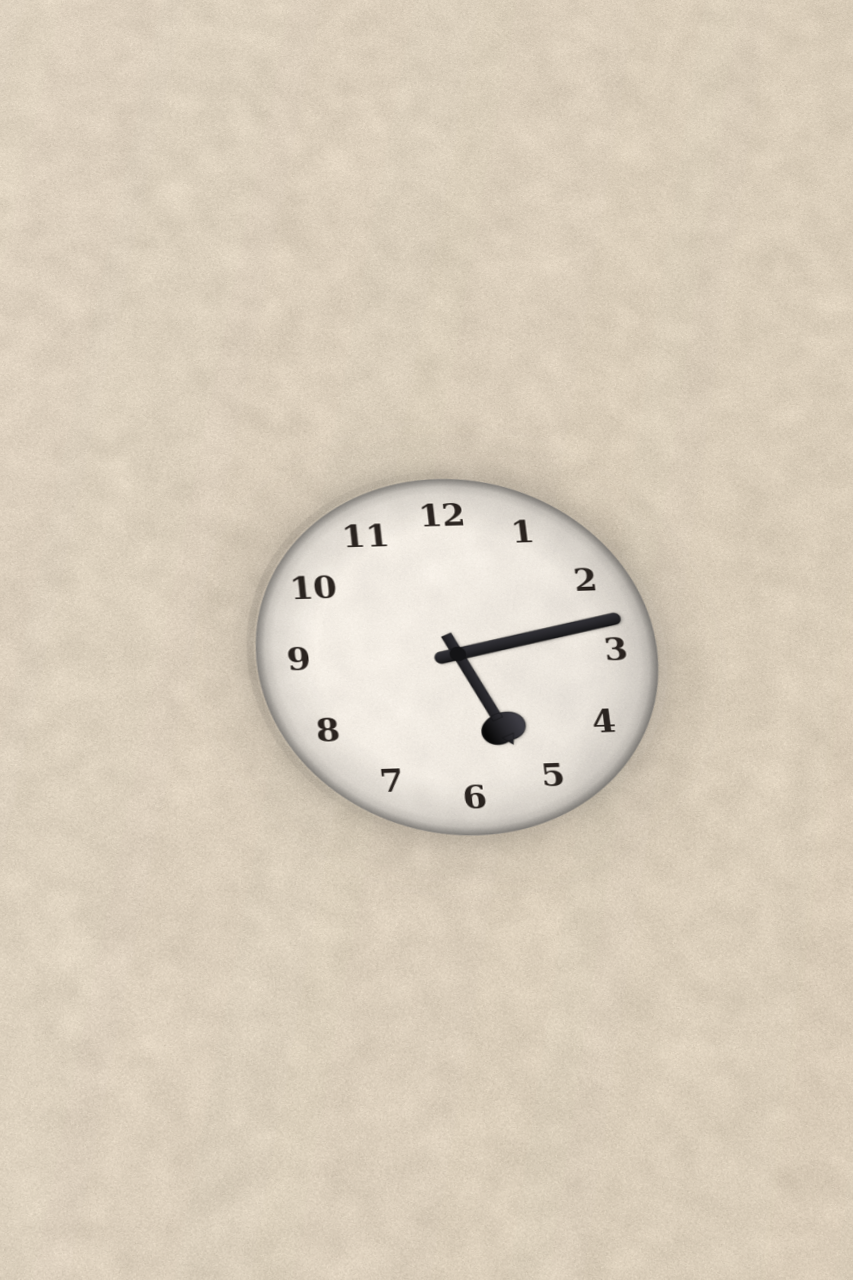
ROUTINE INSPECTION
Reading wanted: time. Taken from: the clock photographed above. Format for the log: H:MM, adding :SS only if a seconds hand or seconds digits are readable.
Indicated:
5:13
